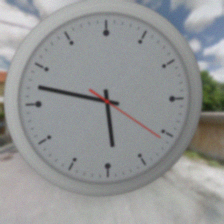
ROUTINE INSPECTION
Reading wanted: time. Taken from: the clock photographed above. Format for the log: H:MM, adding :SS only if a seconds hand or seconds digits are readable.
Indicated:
5:47:21
